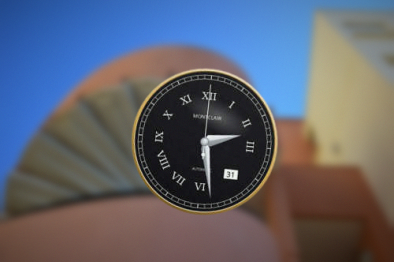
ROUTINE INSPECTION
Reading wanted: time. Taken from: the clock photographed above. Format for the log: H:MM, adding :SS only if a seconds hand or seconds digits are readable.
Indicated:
2:28:00
